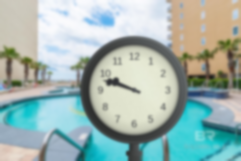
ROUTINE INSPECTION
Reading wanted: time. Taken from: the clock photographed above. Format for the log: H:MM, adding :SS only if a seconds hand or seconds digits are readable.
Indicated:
9:48
